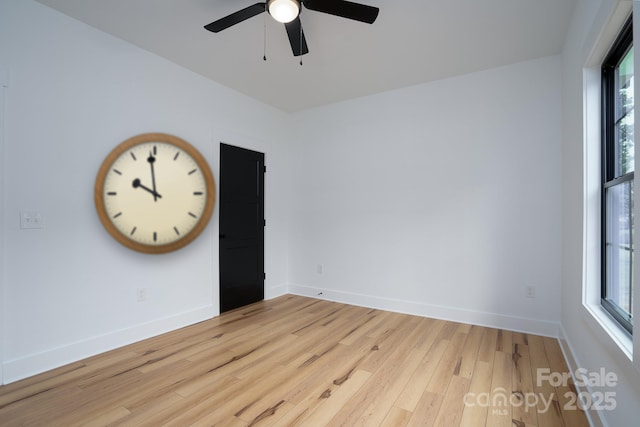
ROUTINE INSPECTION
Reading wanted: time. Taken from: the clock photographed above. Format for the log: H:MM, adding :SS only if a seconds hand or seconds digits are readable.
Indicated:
9:59
